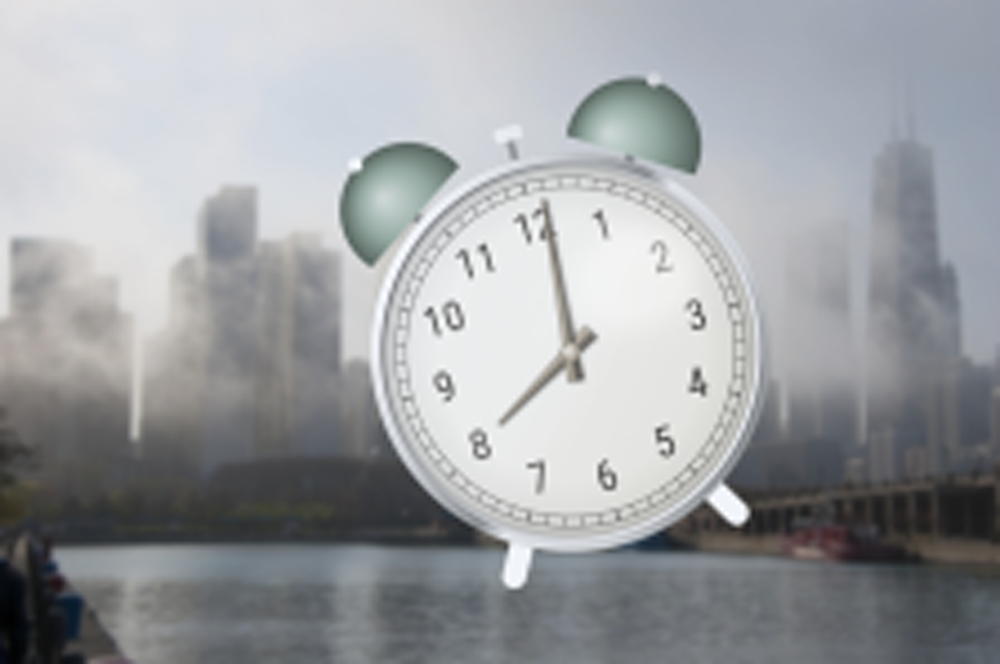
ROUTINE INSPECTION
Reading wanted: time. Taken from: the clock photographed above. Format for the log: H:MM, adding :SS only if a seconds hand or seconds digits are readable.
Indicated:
8:01
